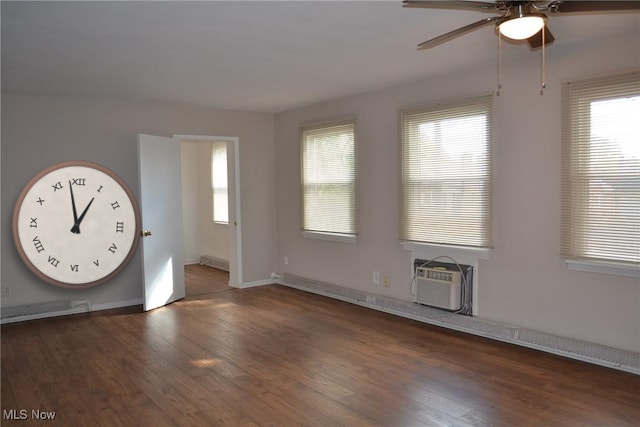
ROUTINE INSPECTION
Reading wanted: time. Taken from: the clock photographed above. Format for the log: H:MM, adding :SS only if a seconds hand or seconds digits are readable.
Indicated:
12:58
